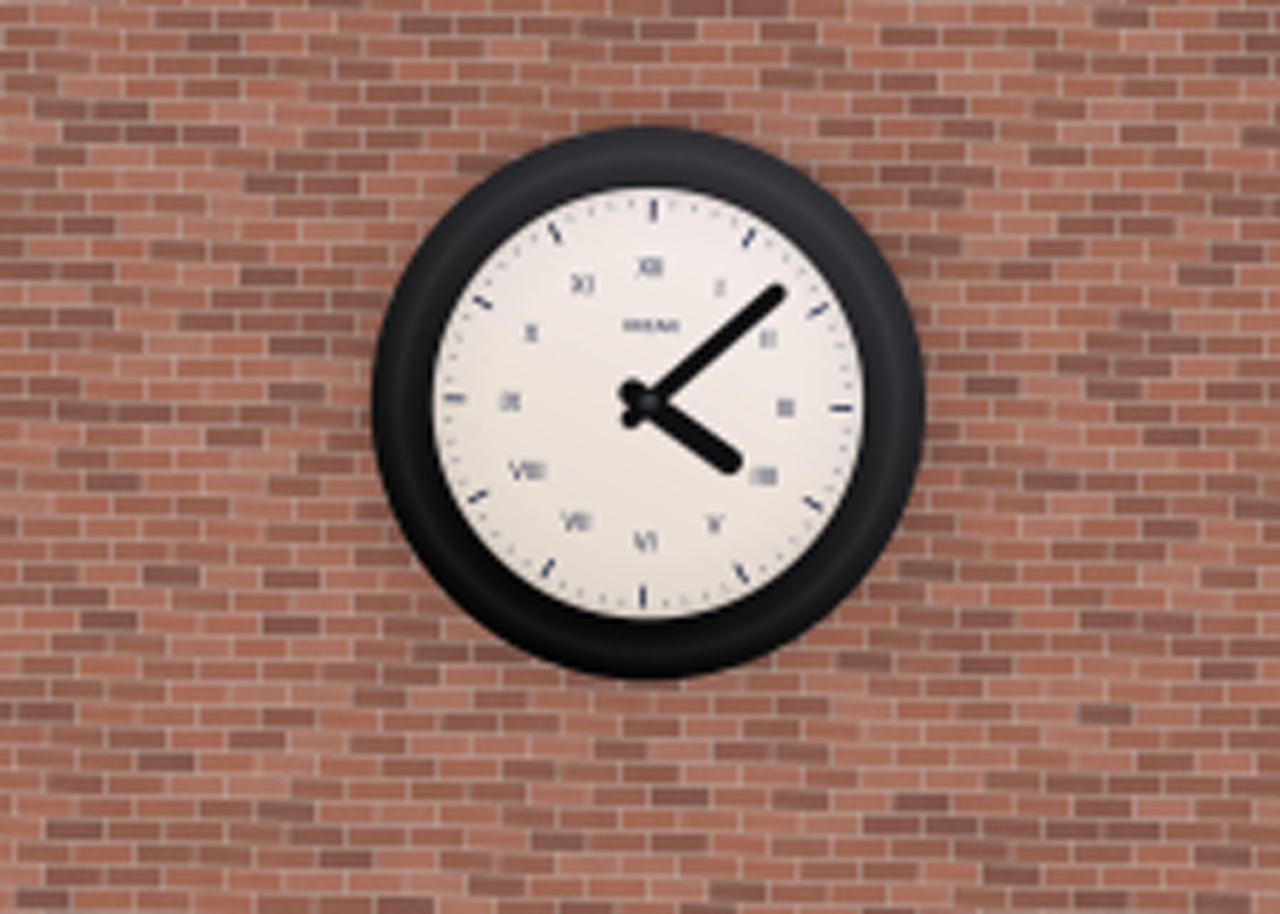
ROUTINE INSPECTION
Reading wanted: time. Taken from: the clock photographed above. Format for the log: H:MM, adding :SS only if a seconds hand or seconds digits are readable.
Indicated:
4:08
